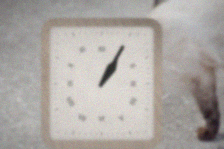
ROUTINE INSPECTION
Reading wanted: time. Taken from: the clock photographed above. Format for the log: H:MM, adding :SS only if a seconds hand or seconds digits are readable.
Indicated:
1:05
